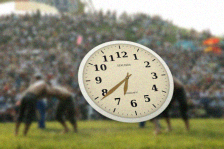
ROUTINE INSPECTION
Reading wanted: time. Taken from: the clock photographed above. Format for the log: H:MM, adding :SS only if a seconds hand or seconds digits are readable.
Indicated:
6:39
